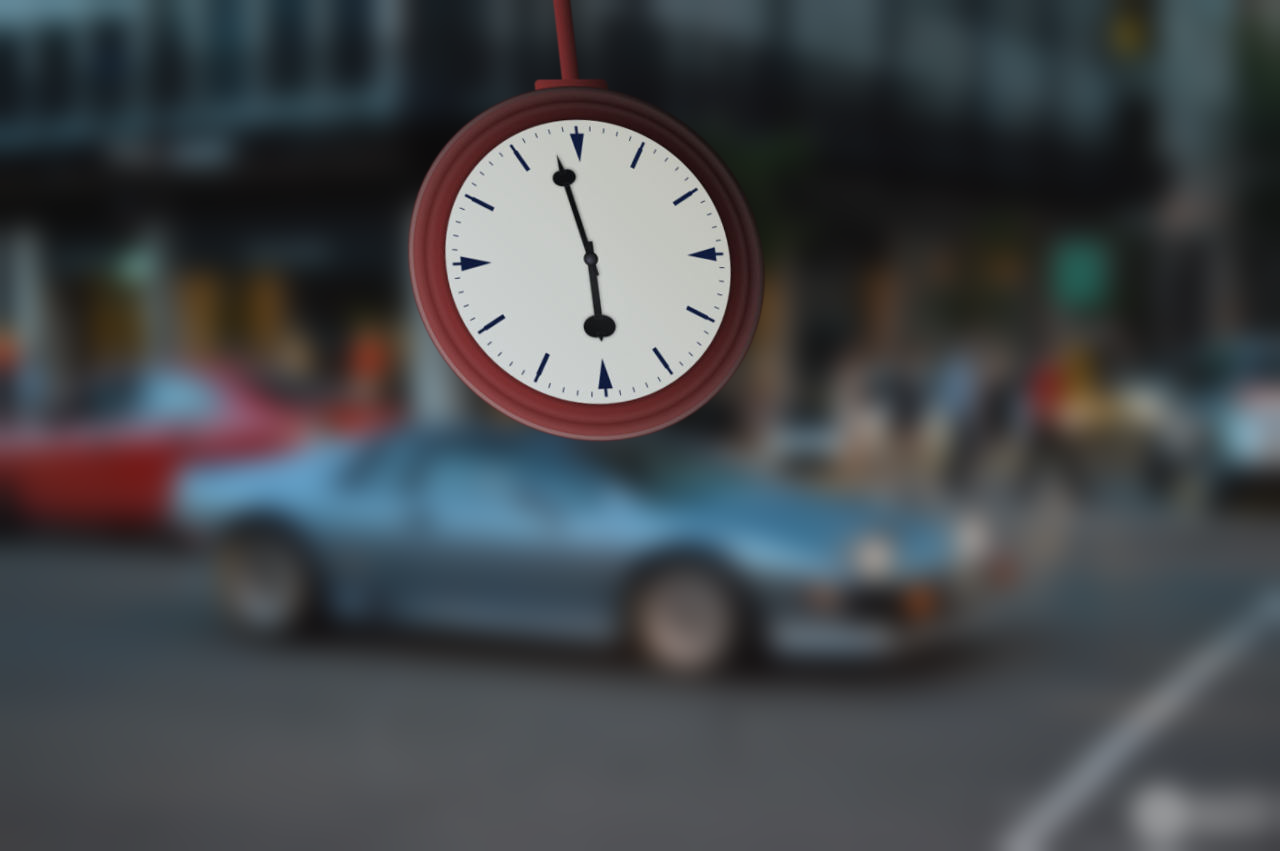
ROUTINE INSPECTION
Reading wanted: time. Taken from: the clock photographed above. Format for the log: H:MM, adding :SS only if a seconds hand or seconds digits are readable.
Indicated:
5:58
